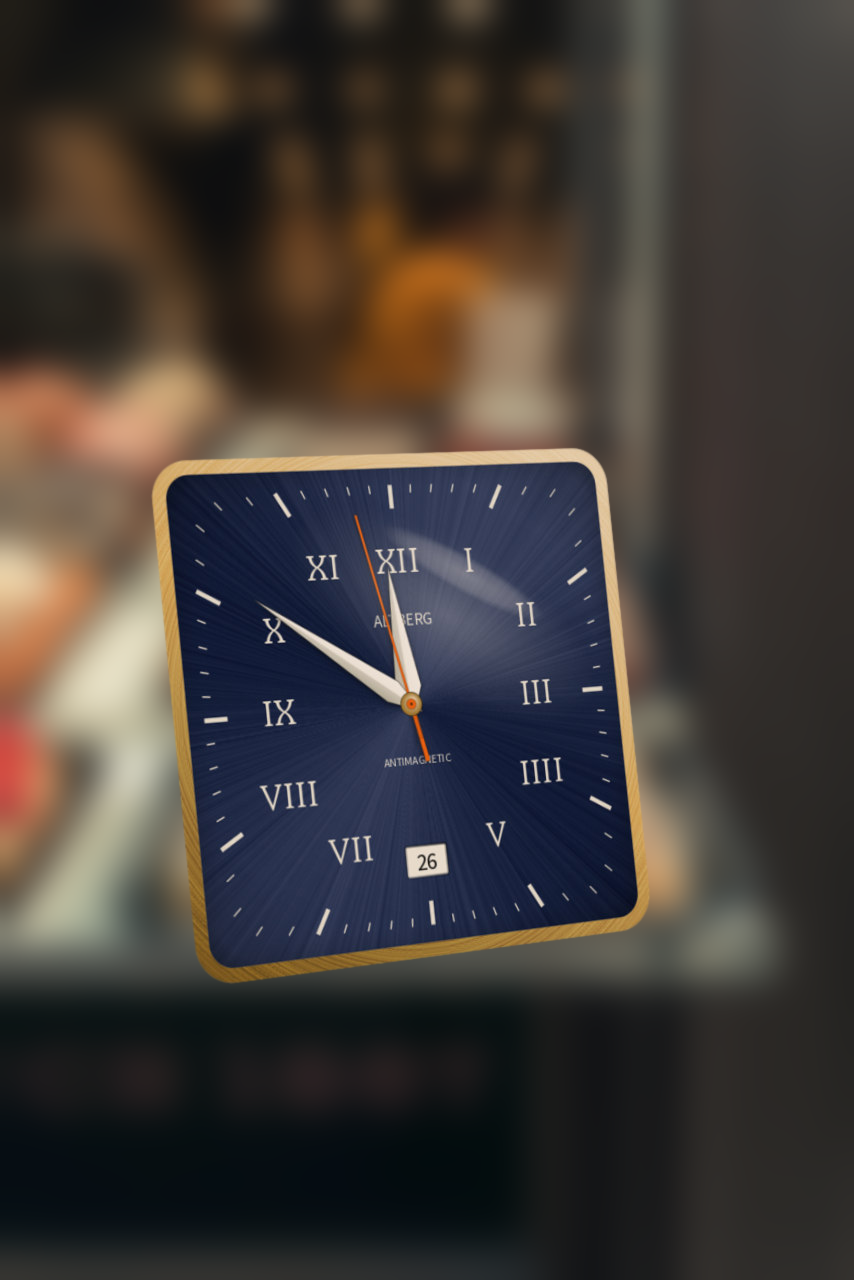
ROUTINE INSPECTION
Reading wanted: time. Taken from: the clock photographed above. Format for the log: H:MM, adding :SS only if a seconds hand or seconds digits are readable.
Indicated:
11:50:58
